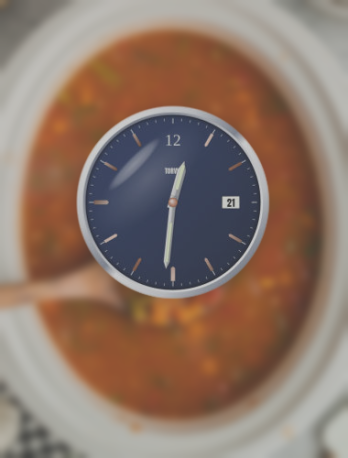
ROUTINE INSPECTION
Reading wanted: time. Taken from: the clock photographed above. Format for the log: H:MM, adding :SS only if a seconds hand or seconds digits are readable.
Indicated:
12:31
